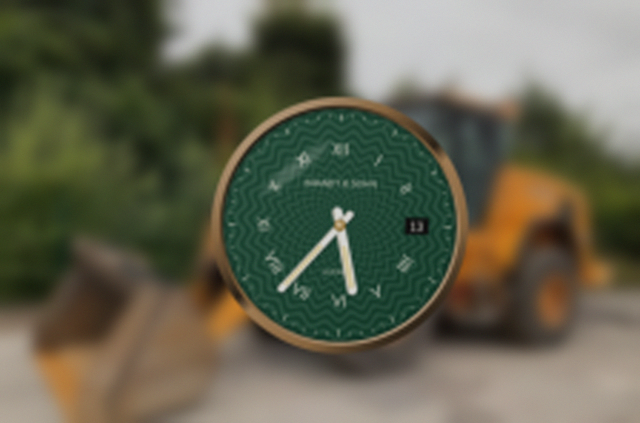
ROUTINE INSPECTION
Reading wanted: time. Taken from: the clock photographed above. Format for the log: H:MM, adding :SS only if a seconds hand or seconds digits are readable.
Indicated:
5:37
